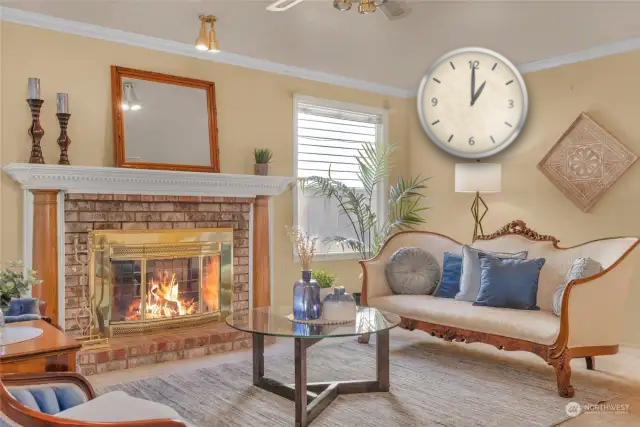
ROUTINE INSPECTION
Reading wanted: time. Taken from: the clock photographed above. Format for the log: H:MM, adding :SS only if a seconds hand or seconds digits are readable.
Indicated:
1:00
